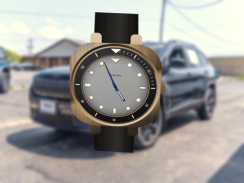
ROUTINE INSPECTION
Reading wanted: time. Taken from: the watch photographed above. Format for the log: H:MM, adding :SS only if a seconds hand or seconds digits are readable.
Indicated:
4:56
